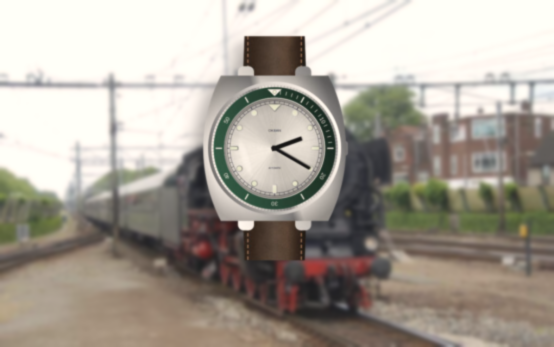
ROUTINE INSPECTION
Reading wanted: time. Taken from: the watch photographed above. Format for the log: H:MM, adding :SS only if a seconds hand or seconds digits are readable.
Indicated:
2:20
